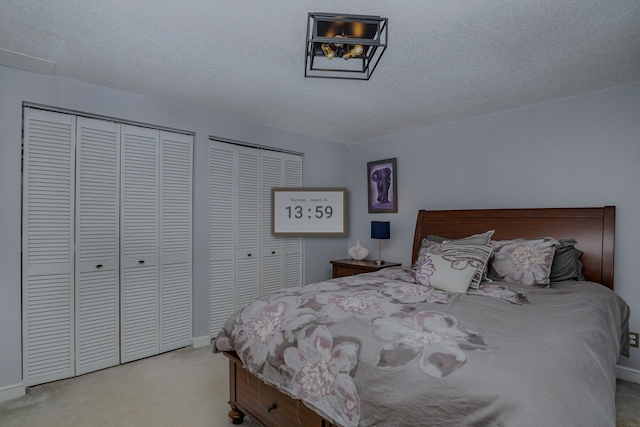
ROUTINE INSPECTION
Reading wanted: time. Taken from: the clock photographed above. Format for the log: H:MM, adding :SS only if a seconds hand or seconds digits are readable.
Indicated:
13:59
